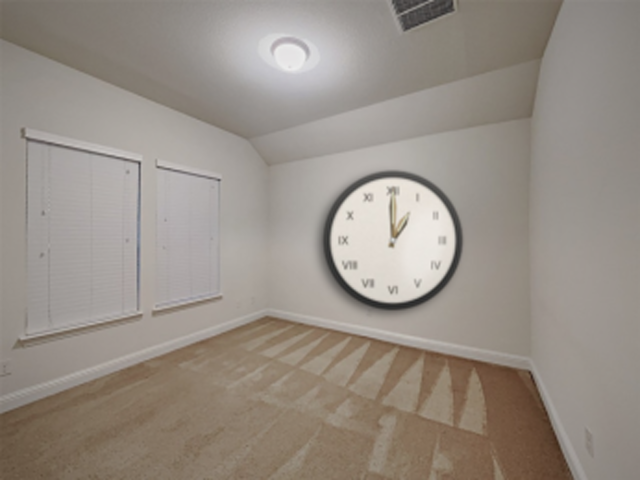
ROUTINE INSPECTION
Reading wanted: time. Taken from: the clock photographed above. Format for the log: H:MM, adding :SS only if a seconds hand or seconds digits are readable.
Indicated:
1:00
